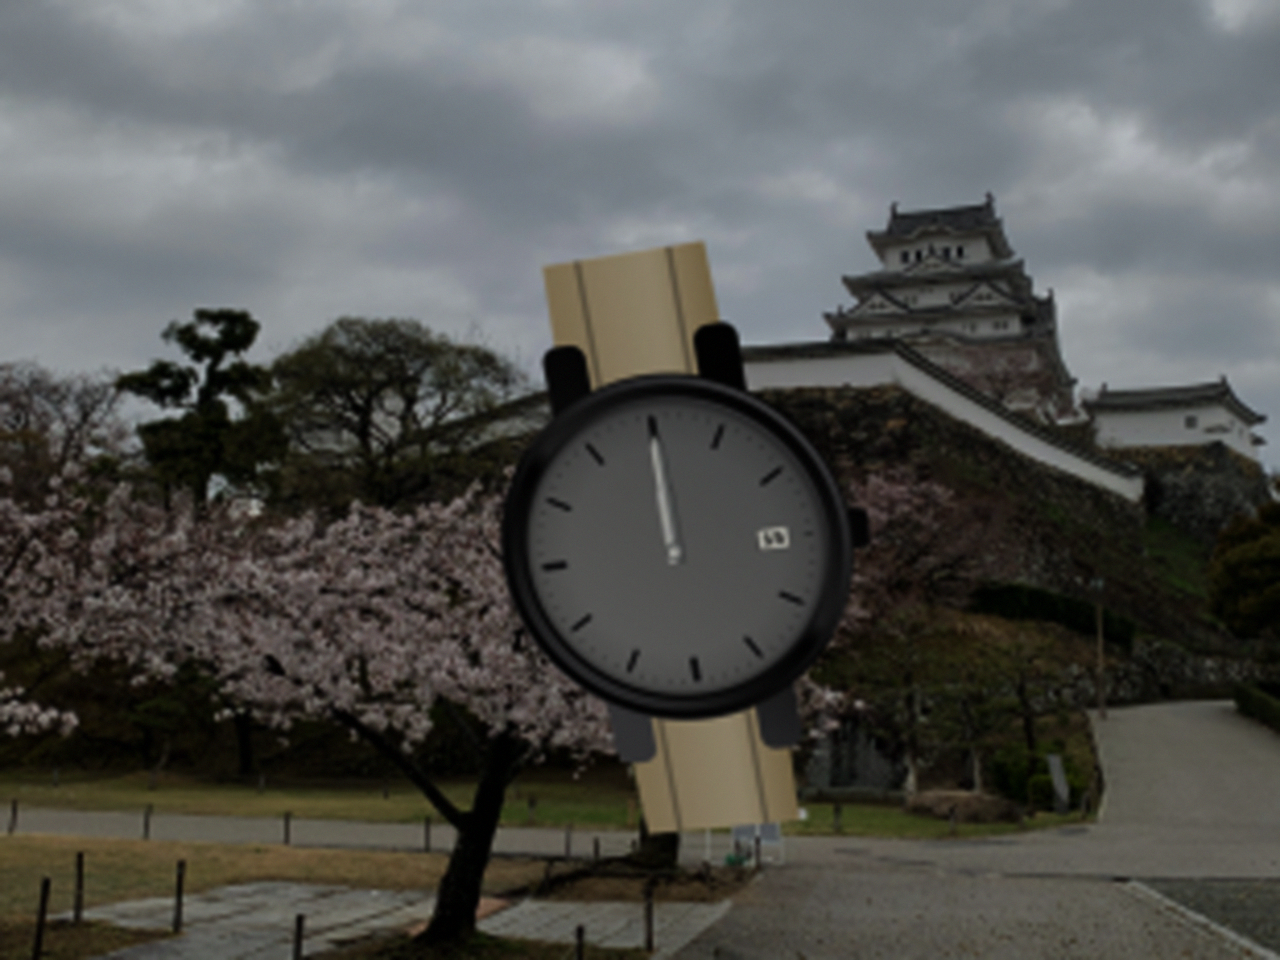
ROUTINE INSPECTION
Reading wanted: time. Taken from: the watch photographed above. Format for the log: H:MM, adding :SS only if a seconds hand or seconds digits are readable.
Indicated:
12:00
